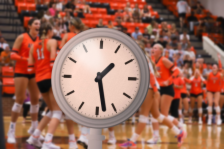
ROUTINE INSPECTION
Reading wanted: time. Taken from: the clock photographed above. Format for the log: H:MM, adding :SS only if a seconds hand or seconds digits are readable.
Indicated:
1:28
